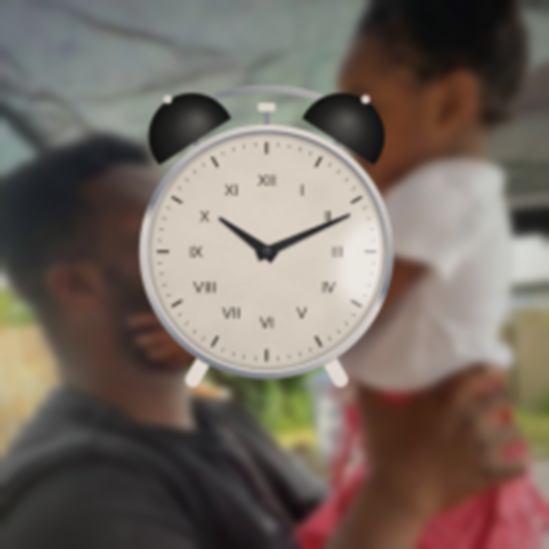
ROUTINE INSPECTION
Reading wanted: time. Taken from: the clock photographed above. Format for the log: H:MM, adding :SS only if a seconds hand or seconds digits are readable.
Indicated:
10:11
